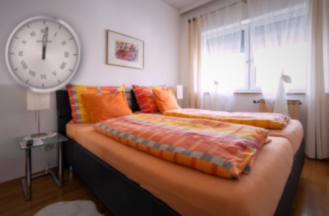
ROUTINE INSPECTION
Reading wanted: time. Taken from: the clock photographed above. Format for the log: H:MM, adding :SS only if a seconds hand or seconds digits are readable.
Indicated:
12:01
